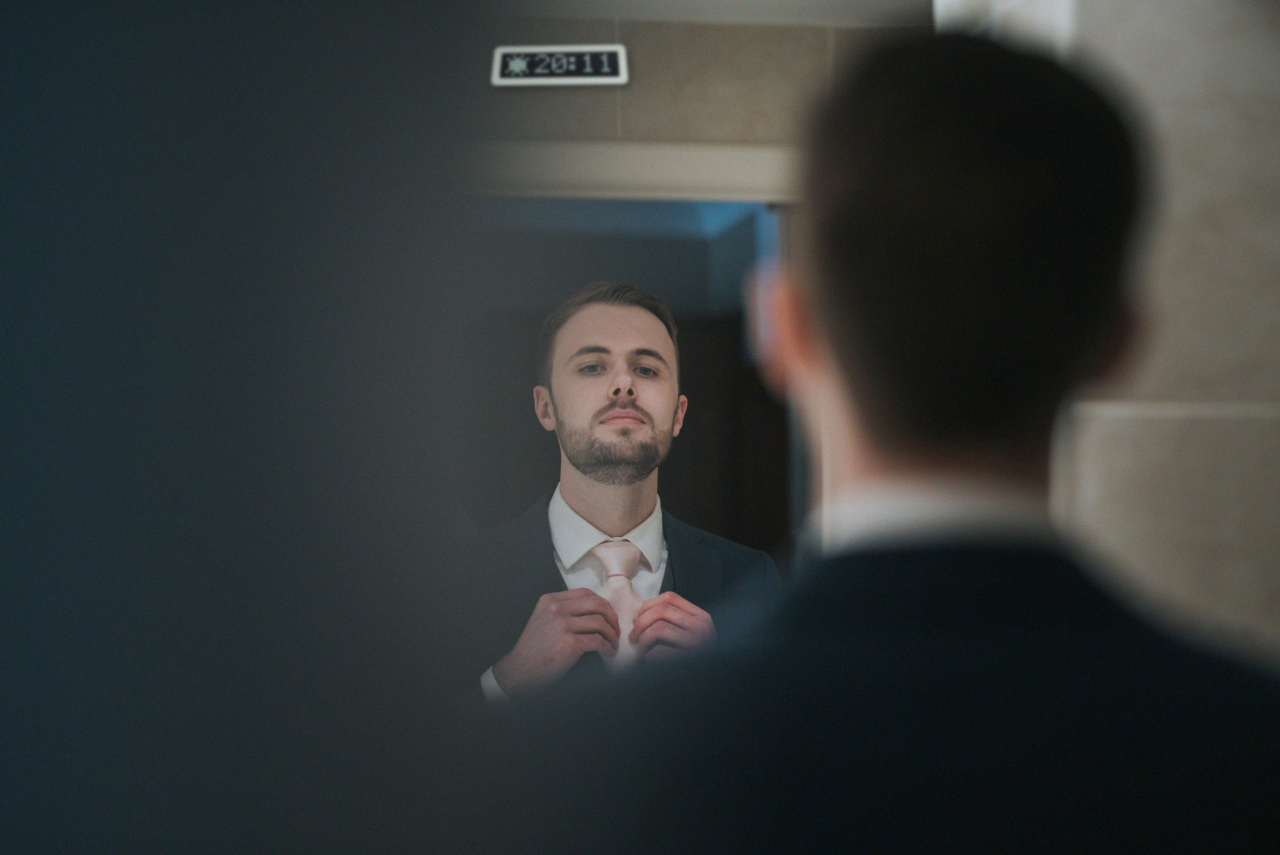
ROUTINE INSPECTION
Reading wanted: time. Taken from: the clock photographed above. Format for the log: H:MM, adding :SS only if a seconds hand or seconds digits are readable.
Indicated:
20:11
